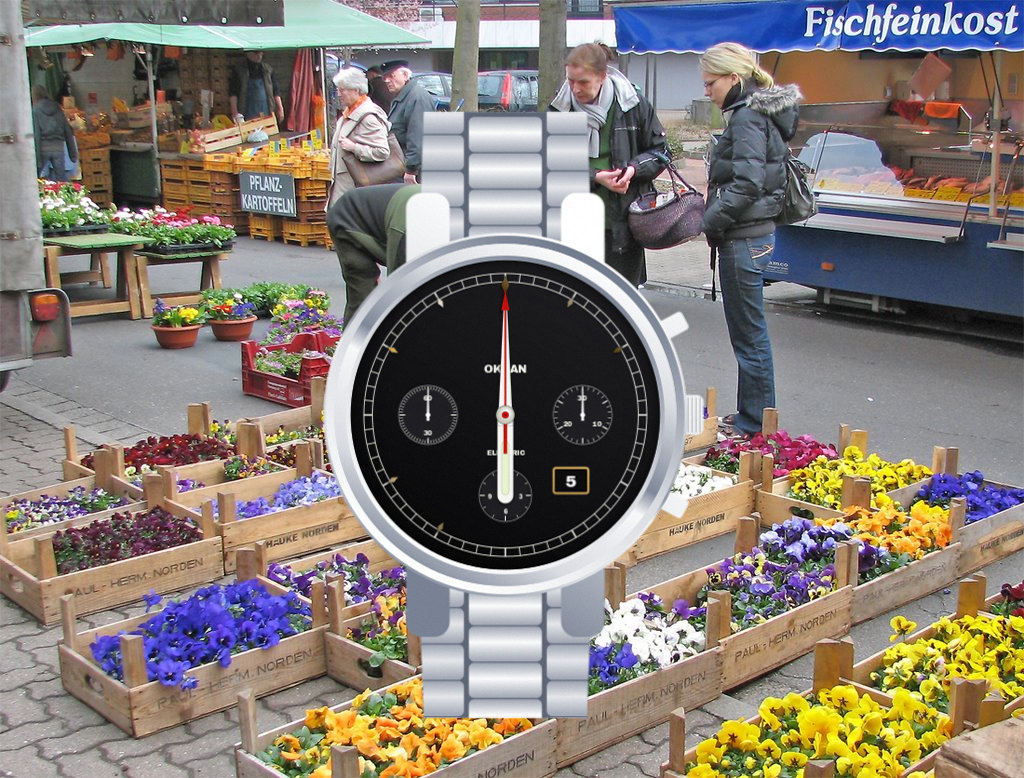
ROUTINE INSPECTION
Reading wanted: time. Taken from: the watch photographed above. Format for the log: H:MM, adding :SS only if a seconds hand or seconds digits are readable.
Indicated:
6:00
